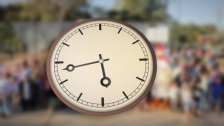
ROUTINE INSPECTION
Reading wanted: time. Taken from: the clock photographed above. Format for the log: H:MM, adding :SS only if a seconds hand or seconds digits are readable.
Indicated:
5:43
